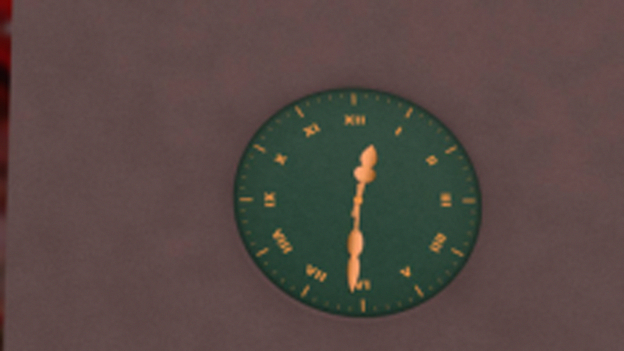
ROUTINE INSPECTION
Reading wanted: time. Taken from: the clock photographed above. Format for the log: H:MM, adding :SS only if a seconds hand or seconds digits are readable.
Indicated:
12:31
